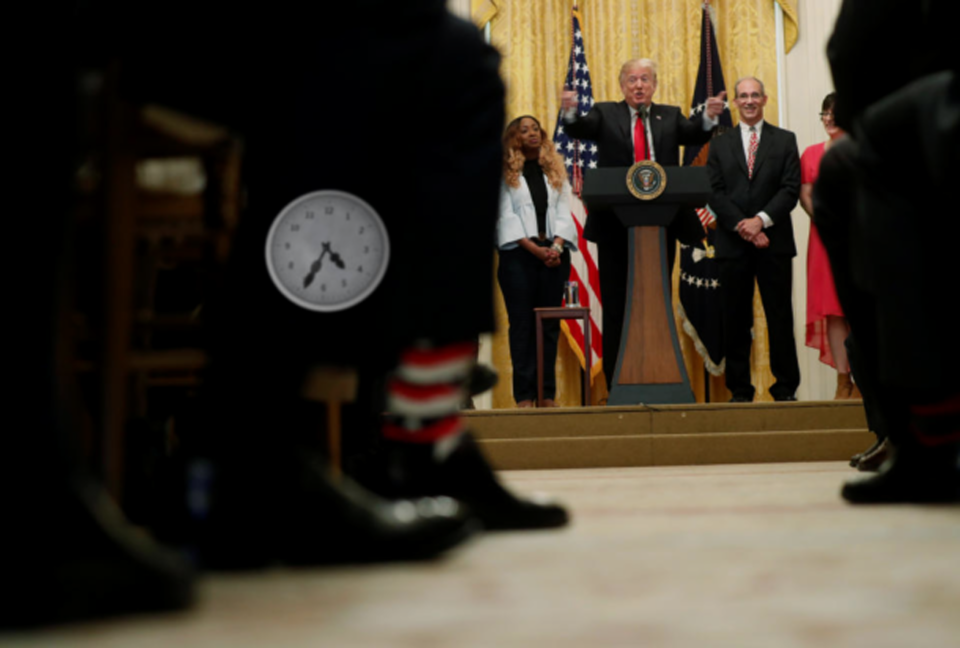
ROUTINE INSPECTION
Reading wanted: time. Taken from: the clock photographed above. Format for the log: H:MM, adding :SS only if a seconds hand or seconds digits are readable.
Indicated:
4:34
